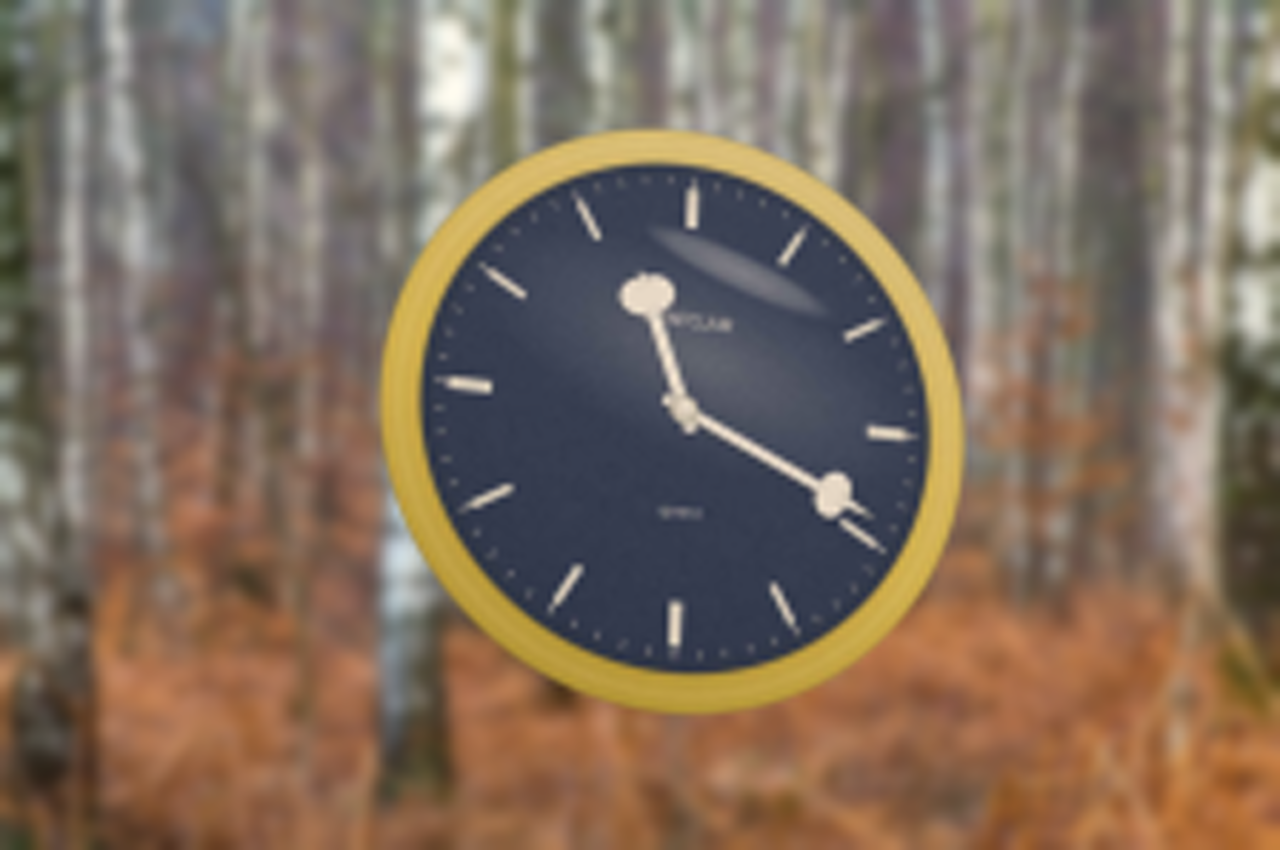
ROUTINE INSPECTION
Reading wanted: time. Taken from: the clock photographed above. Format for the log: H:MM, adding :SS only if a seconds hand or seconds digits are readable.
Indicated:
11:19
